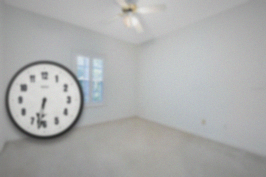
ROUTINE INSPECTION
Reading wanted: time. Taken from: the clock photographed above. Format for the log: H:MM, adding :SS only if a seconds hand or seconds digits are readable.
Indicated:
6:32
